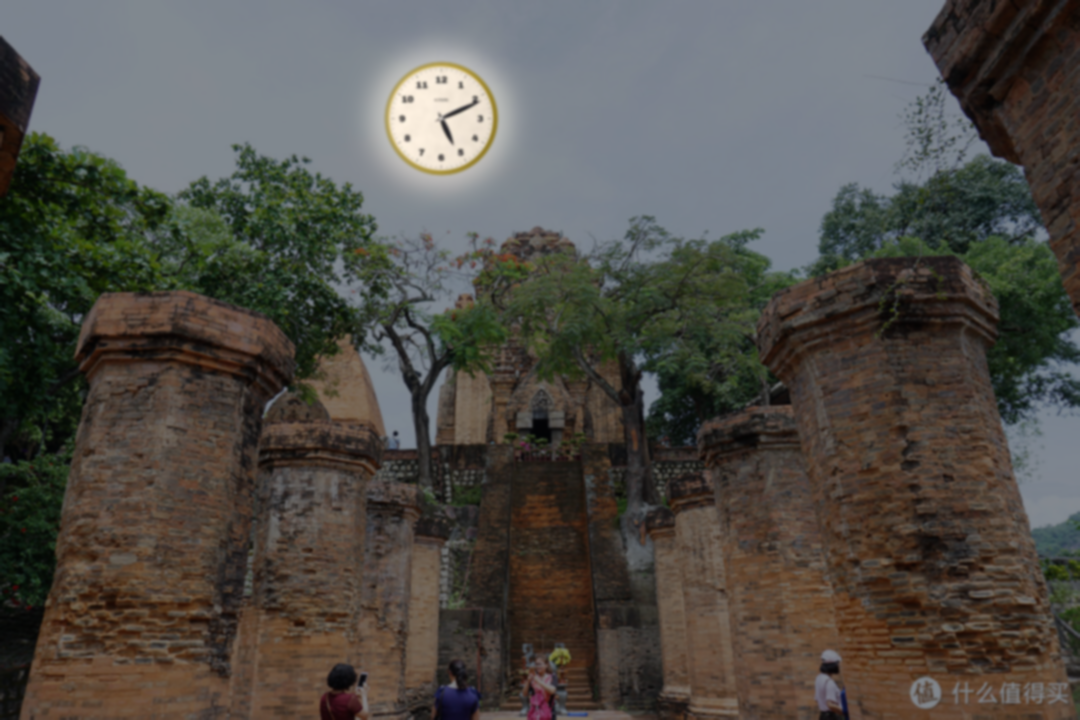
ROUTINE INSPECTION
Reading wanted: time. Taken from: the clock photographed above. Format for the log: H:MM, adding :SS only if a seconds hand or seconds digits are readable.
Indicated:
5:11
